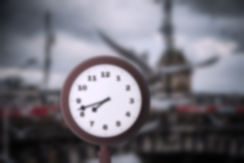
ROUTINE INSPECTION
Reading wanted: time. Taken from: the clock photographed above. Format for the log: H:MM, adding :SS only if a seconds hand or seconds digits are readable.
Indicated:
7:42
